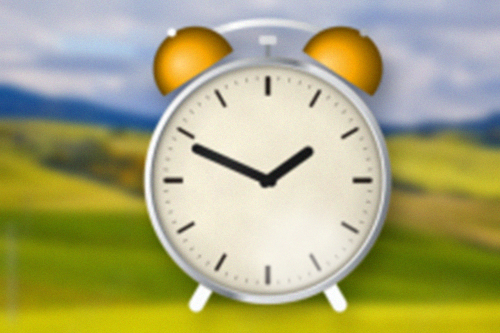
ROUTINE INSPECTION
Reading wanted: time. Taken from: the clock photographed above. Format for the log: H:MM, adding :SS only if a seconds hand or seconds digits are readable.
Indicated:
1:49
